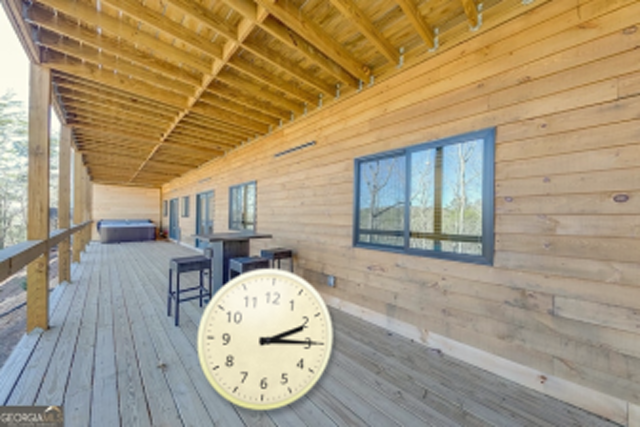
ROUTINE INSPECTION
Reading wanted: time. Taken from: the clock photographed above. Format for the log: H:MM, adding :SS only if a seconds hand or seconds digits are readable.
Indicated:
2:15
